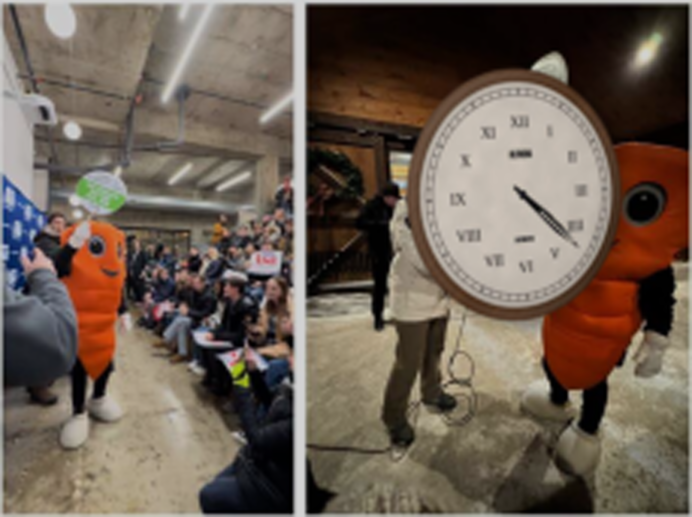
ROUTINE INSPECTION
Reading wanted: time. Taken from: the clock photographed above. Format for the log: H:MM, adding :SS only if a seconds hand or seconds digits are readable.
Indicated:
4:22
